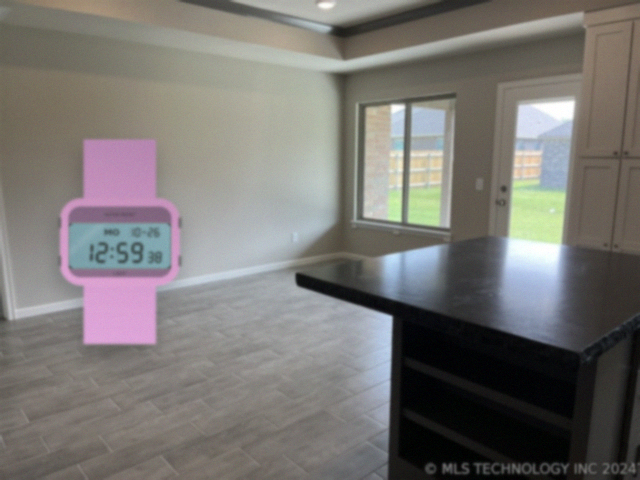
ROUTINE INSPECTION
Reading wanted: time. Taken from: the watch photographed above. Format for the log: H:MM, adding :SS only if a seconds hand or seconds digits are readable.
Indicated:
12:59
